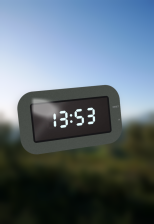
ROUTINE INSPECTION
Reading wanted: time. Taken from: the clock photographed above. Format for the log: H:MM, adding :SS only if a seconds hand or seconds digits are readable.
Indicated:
13:53
